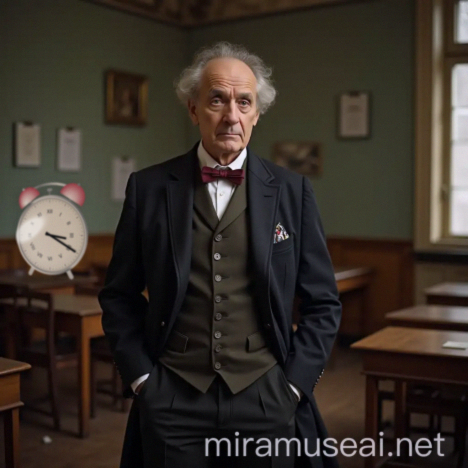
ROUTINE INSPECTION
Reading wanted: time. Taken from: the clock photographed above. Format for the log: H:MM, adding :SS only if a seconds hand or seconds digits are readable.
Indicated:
3:20
